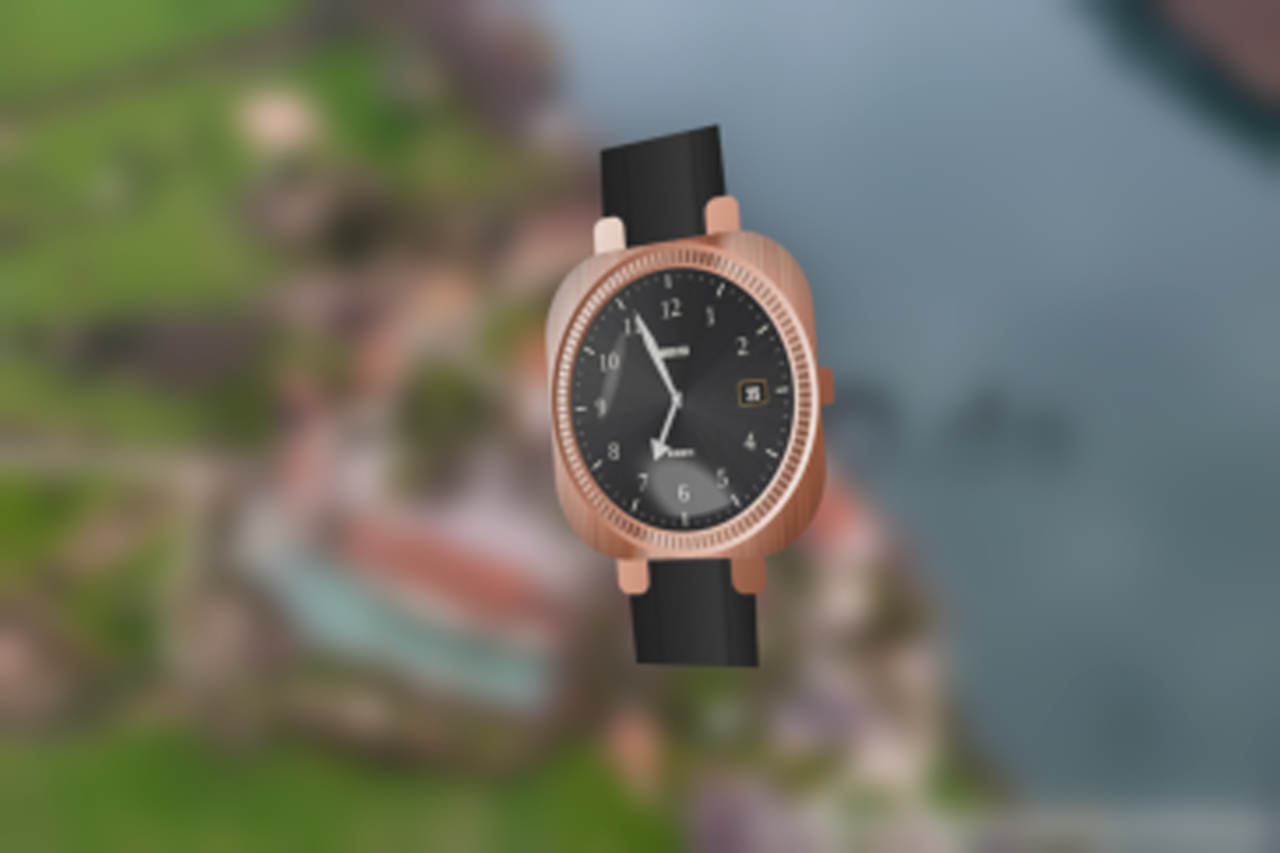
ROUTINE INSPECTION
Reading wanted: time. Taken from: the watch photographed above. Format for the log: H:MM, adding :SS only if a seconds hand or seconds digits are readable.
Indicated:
6:56
